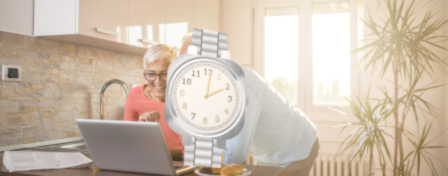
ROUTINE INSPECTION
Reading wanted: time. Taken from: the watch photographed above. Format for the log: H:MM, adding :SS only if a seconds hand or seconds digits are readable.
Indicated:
2:01
